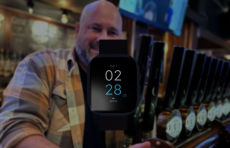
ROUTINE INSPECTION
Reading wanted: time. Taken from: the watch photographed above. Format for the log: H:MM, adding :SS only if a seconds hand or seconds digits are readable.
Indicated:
2:28
